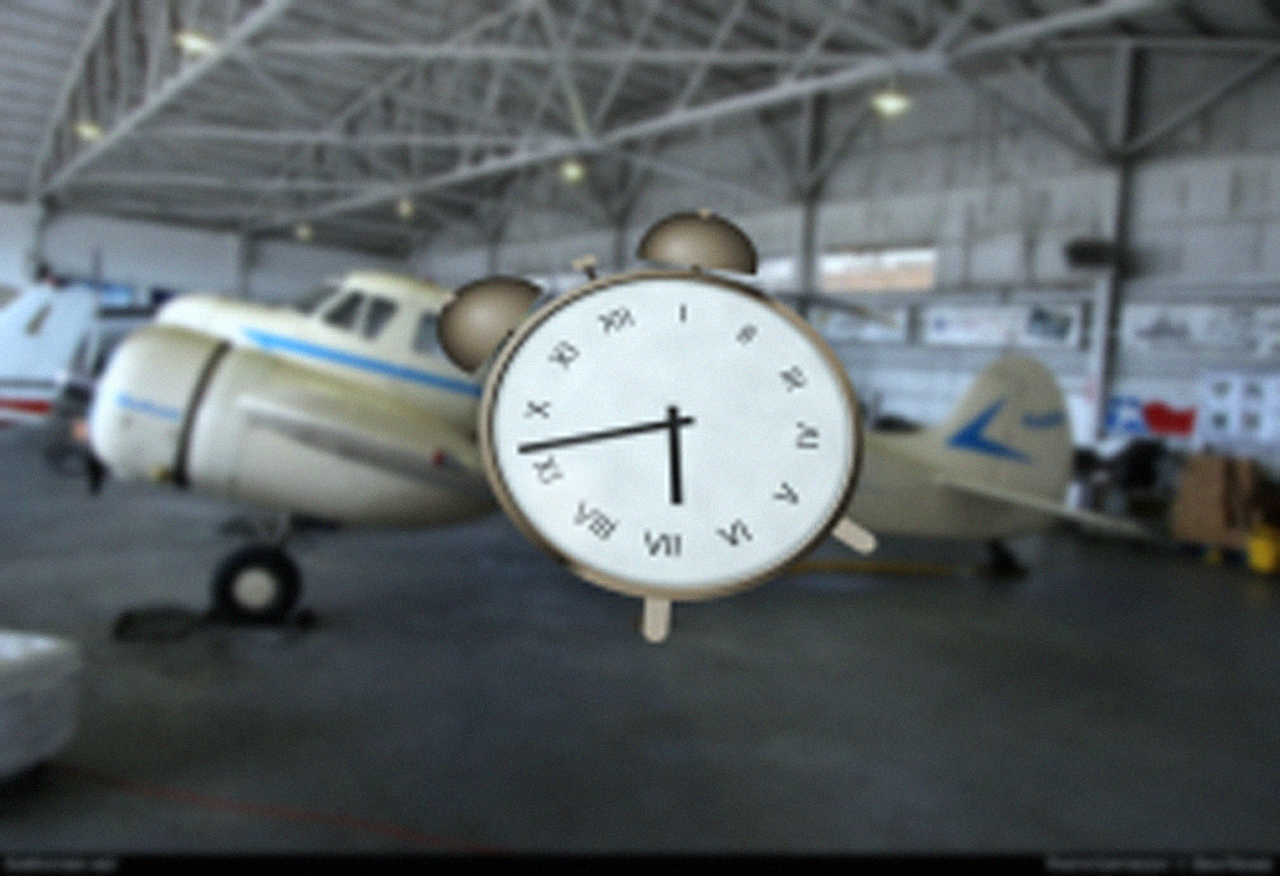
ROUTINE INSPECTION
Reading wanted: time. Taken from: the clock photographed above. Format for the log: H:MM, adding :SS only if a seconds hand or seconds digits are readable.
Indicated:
6:47
